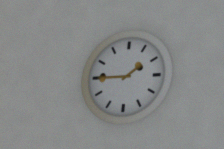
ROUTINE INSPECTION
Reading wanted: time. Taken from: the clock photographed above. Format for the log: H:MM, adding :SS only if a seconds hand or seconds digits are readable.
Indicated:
1:45
